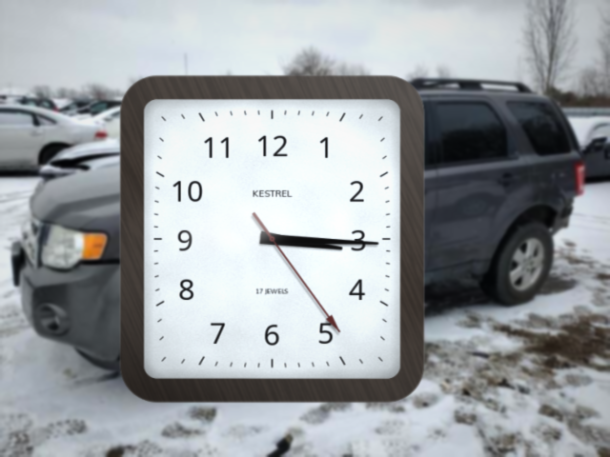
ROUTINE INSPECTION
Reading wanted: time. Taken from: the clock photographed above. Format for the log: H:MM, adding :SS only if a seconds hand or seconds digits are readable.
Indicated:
3:15:24
